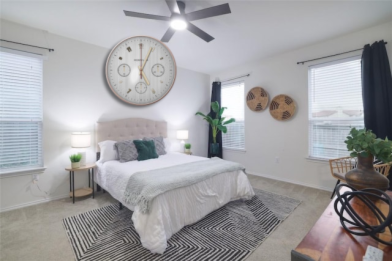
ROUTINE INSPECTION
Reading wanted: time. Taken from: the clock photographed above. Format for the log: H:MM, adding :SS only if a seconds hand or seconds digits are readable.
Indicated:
5:04
